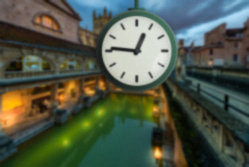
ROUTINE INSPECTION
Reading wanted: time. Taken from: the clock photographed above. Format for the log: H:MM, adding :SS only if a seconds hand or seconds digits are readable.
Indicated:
12:46
